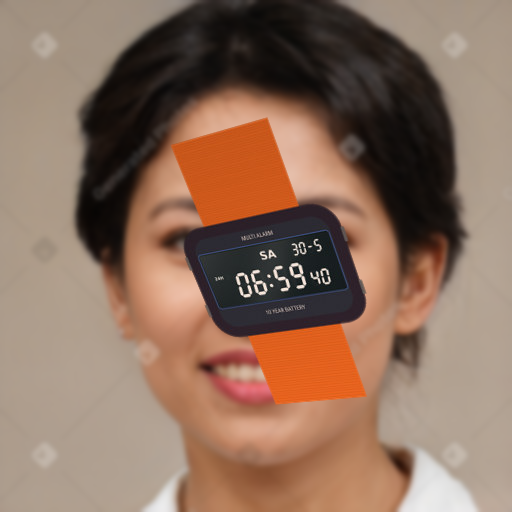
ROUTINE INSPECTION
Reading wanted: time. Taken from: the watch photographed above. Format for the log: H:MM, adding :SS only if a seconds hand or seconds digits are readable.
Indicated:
6:59:40
